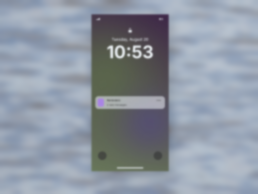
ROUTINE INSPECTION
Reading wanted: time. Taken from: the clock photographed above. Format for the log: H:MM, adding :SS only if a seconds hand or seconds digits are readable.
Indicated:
10:53
